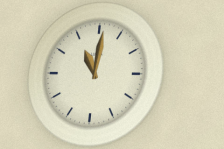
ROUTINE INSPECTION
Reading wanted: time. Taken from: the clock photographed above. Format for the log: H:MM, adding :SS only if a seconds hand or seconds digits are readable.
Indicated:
11:01
